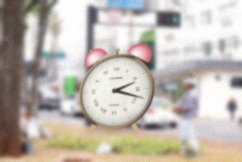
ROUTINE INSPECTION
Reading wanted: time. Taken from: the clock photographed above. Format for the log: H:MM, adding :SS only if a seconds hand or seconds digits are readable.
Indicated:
2:18
